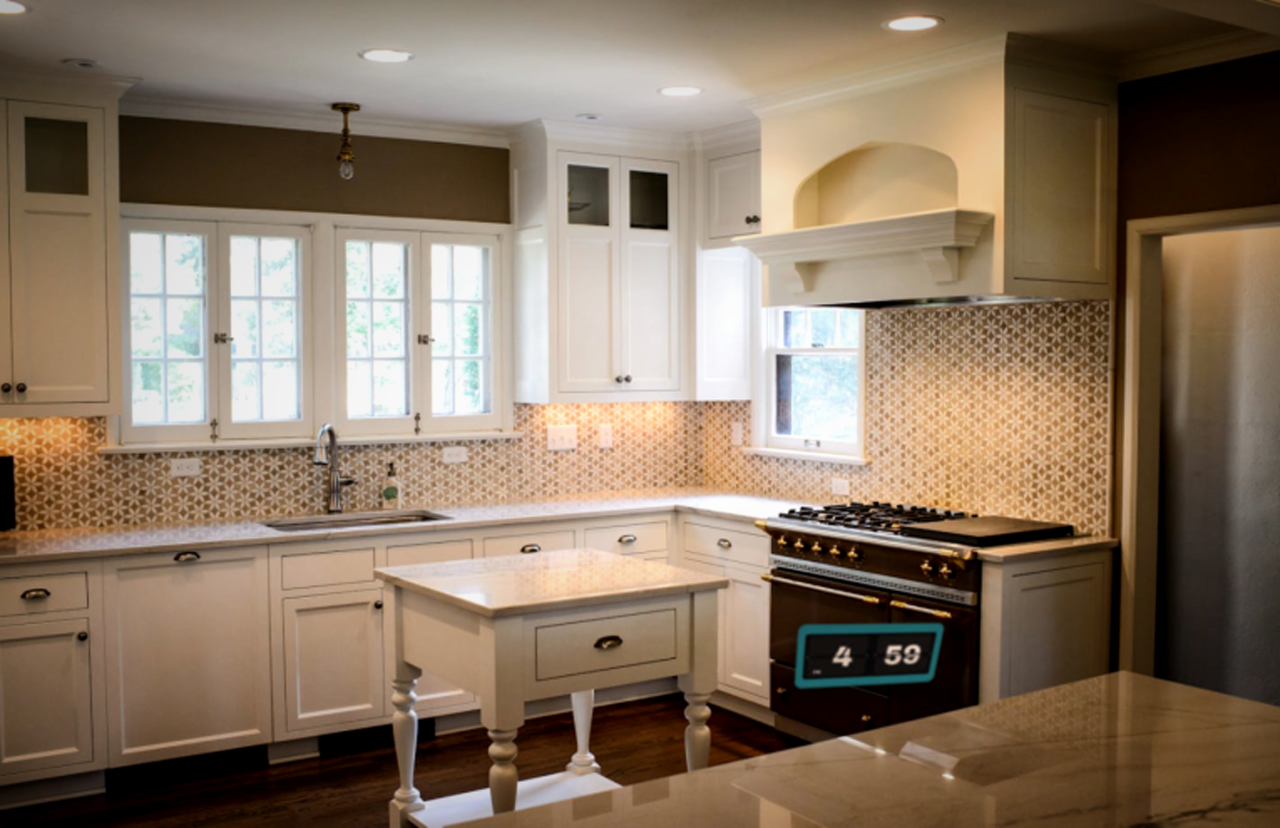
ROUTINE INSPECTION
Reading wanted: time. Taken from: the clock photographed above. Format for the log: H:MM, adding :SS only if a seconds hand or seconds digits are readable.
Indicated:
4:59
